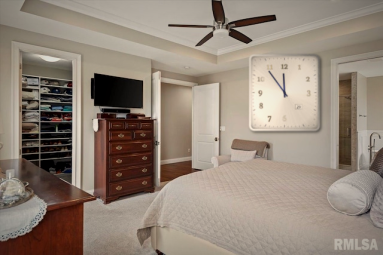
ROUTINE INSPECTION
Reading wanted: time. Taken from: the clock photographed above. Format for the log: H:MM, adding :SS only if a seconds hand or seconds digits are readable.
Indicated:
11:54
